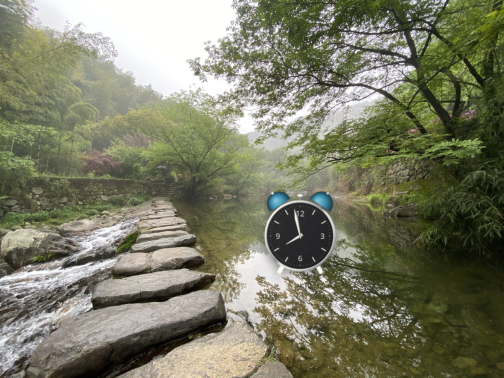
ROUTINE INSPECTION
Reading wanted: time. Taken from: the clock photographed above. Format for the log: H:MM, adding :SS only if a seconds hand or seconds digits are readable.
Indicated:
7:58
